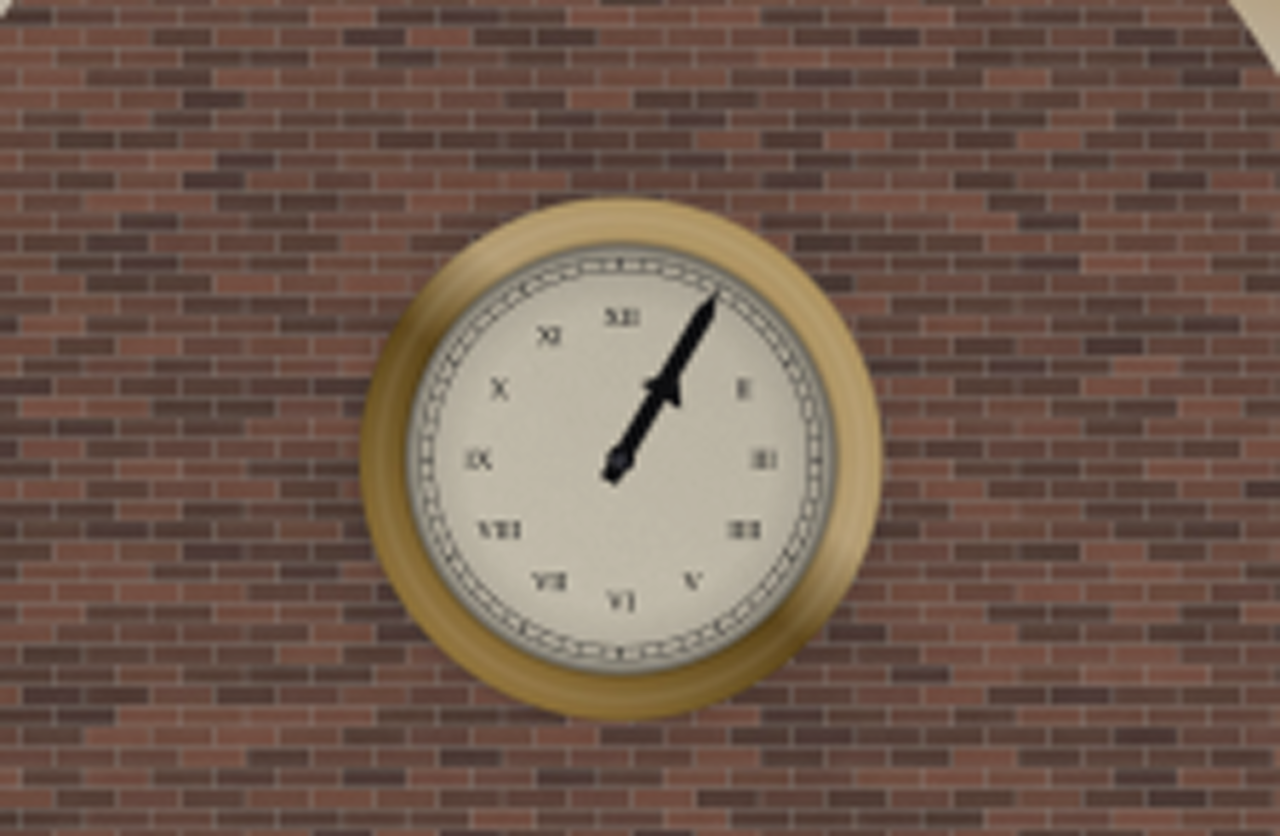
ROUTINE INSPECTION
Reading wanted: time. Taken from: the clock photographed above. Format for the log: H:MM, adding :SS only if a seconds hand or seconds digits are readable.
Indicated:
1:05
